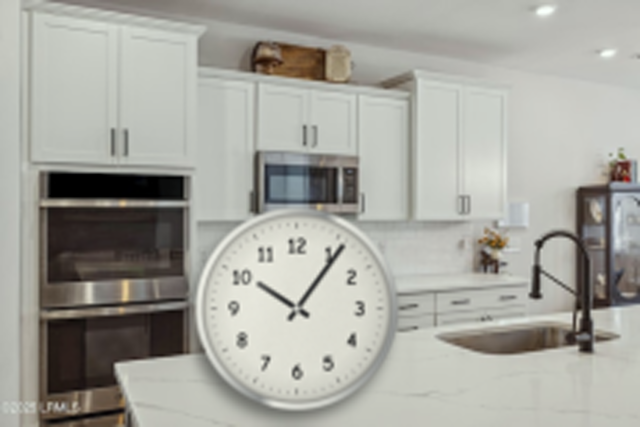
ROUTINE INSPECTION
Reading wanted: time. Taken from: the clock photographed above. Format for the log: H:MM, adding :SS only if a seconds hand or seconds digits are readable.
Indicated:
10:06
